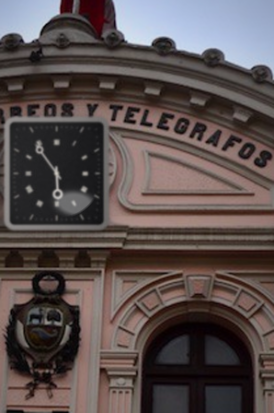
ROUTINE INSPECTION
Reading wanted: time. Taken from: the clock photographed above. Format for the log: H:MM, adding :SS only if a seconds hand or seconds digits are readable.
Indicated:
5:54
